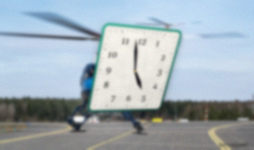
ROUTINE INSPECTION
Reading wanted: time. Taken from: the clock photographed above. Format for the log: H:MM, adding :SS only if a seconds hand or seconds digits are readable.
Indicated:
4:58
